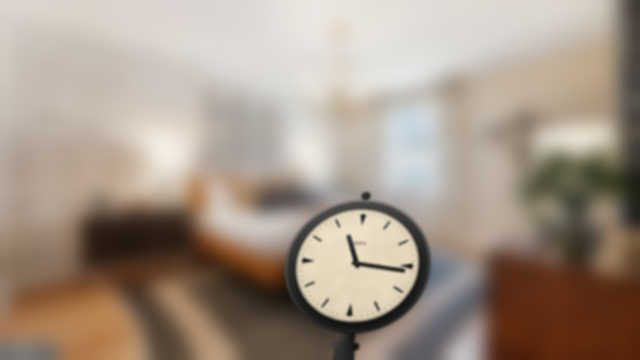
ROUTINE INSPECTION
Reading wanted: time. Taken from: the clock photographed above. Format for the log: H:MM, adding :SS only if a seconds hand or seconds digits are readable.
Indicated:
11:16
